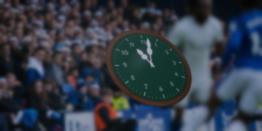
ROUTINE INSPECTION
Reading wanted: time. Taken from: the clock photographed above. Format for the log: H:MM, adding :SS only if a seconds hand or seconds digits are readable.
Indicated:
11:02
